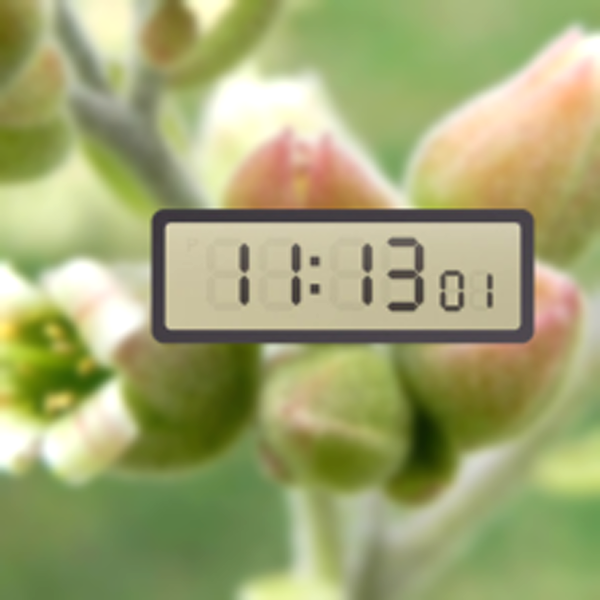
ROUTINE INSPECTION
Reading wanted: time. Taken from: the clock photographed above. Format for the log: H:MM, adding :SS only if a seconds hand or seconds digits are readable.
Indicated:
11:13:01
